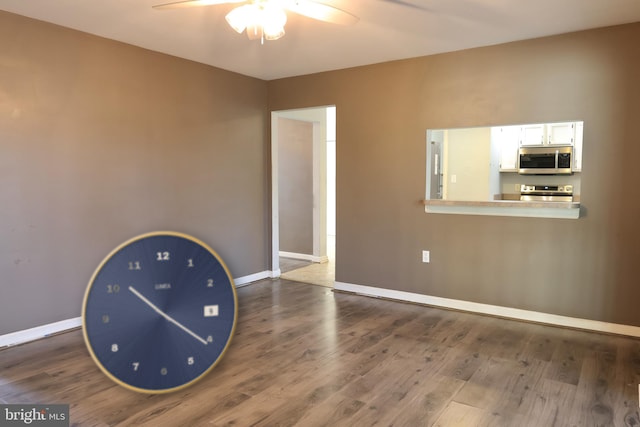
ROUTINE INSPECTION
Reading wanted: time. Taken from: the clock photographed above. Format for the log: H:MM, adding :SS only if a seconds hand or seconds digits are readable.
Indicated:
10:21
